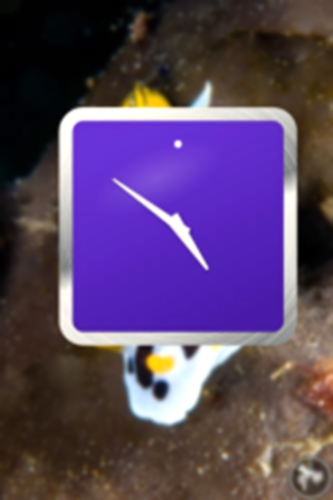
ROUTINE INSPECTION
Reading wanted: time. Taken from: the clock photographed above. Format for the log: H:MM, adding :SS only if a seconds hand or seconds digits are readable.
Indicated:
4:51
